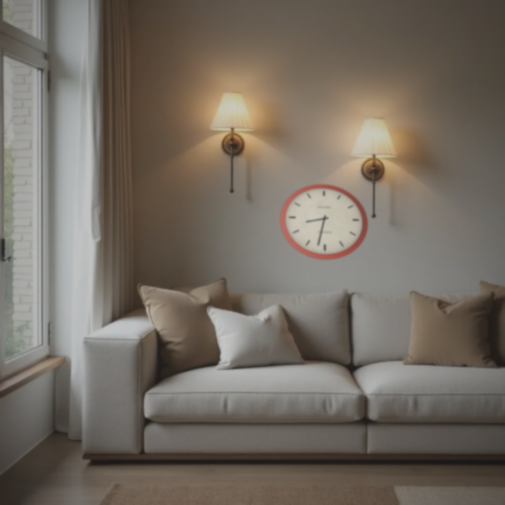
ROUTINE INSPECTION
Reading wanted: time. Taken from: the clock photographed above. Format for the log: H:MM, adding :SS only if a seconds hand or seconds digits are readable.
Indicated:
8:32
